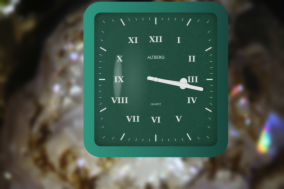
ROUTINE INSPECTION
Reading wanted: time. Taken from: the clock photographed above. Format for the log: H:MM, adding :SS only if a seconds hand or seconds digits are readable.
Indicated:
3:17
